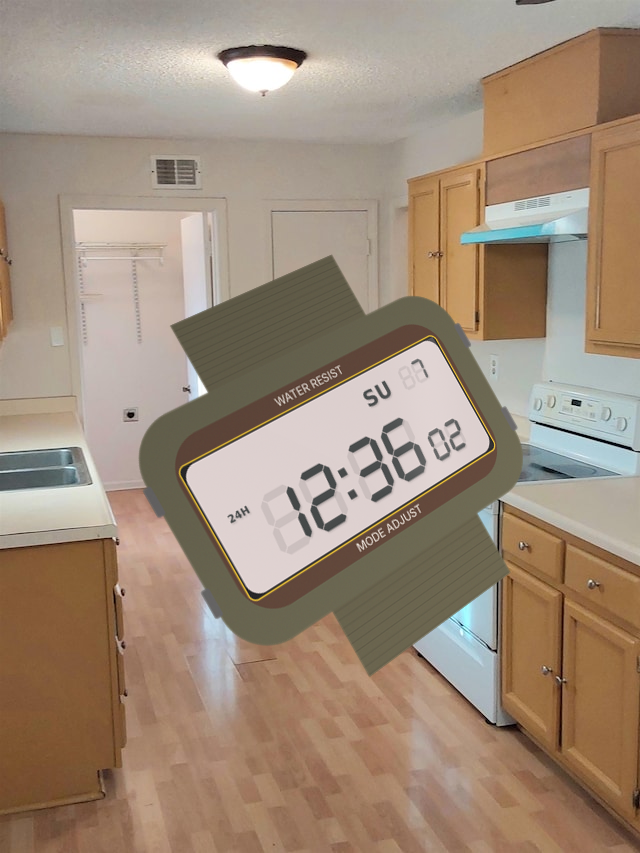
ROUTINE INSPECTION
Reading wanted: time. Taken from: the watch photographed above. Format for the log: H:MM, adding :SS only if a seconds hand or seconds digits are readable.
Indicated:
12:36:02
